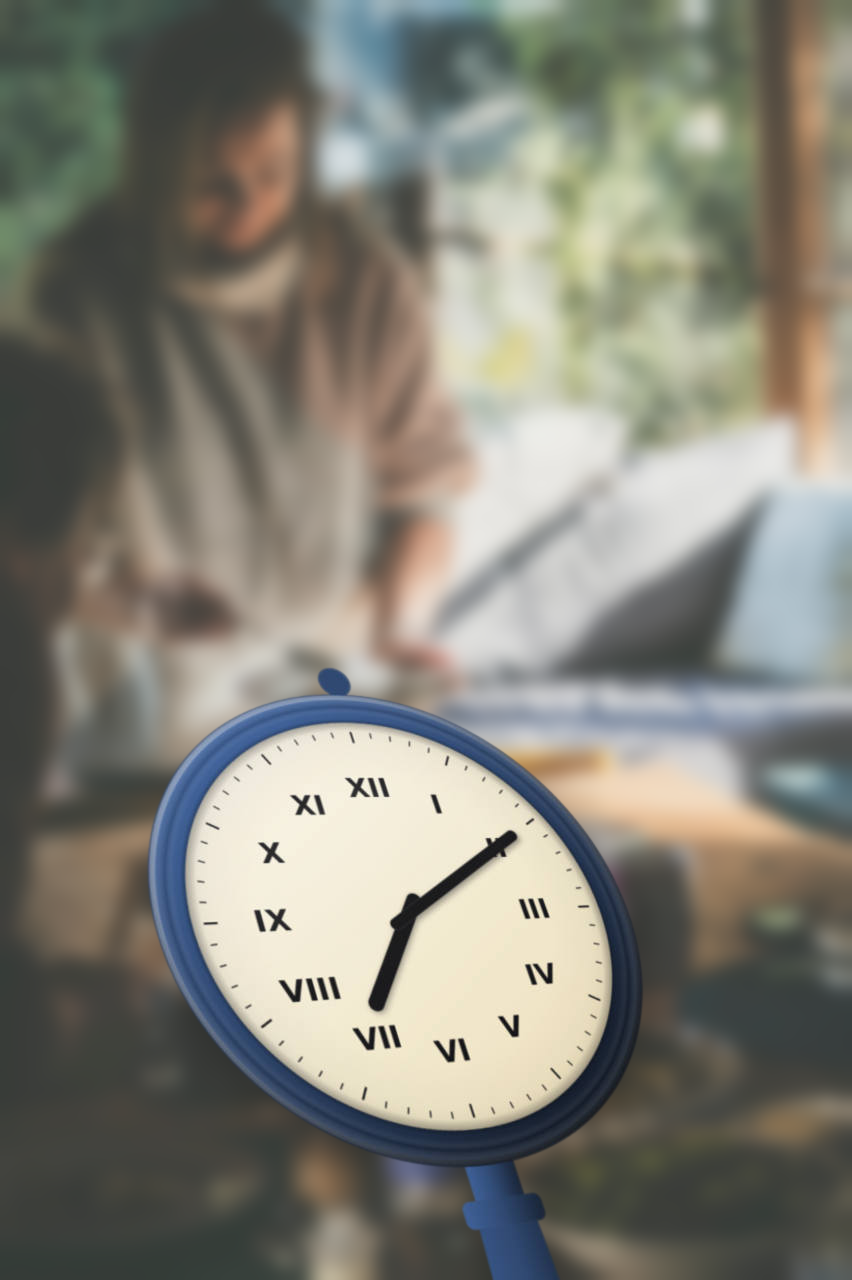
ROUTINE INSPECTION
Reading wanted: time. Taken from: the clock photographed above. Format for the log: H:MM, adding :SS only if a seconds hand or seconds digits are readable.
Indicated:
7:10
